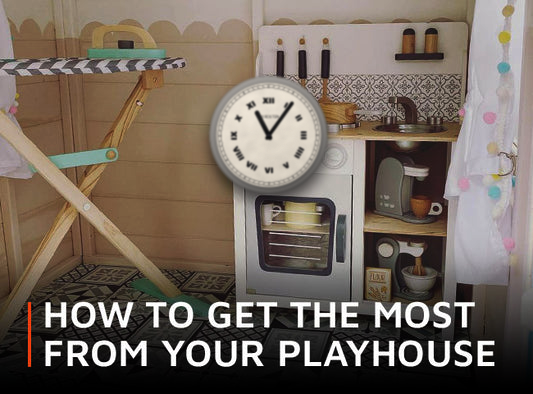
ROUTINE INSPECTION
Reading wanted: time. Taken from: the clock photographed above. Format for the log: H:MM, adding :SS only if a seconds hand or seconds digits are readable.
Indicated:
11:06
